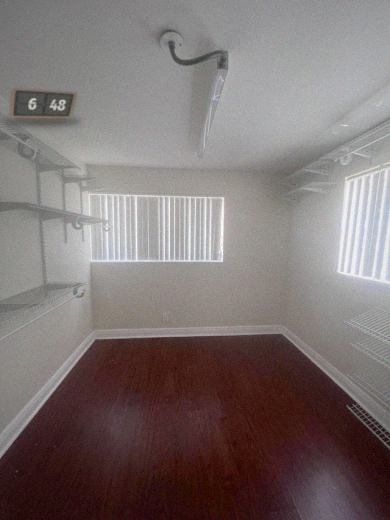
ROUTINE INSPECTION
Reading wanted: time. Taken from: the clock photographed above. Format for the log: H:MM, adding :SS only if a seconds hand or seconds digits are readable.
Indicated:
6:48
